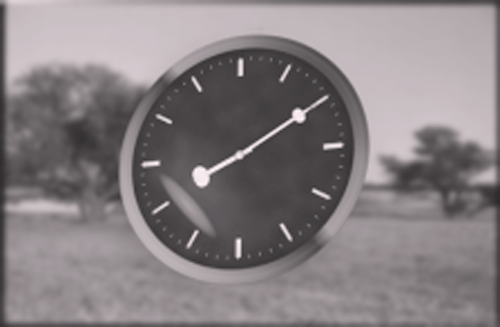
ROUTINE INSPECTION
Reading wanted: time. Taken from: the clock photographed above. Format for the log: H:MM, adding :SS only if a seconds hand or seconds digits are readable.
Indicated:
8:10
